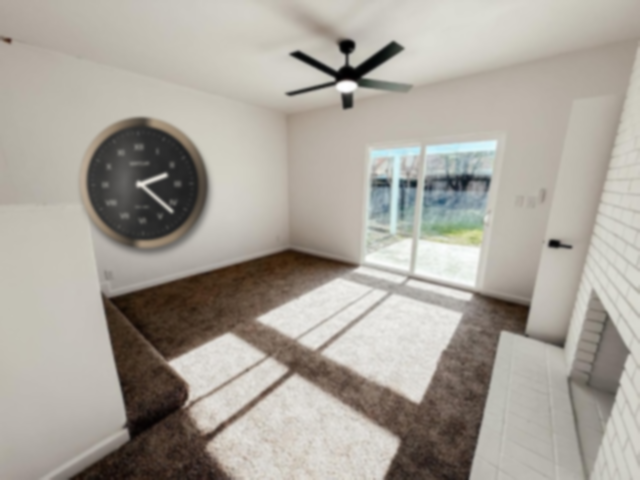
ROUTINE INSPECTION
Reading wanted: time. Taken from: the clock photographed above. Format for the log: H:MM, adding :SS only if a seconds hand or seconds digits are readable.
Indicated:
2:22
